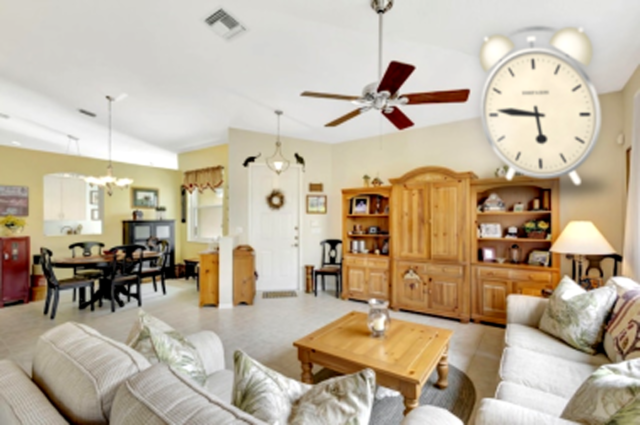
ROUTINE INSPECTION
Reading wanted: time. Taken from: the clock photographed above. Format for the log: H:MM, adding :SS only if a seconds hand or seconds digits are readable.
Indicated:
5:46
